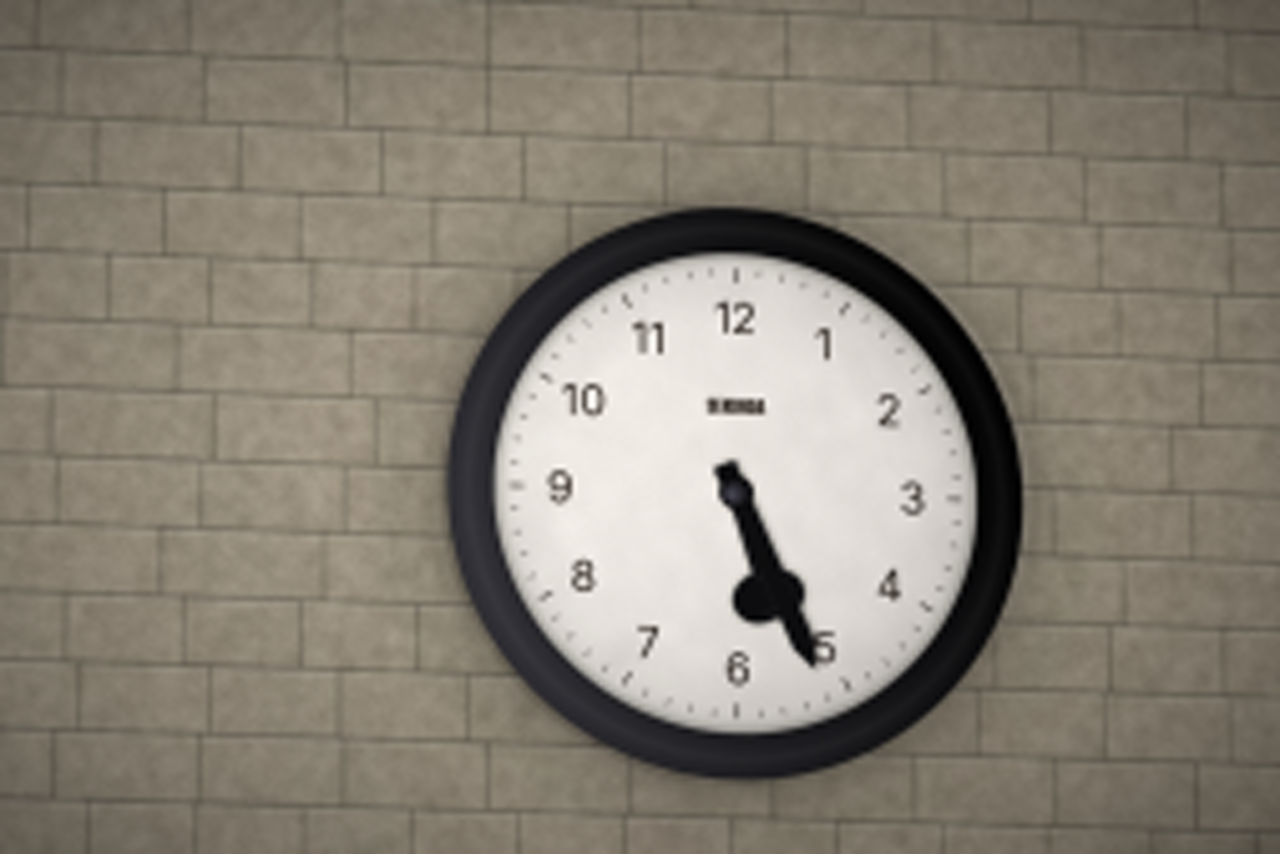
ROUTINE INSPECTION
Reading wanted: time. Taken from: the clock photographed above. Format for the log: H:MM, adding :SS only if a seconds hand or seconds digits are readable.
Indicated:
5:26
